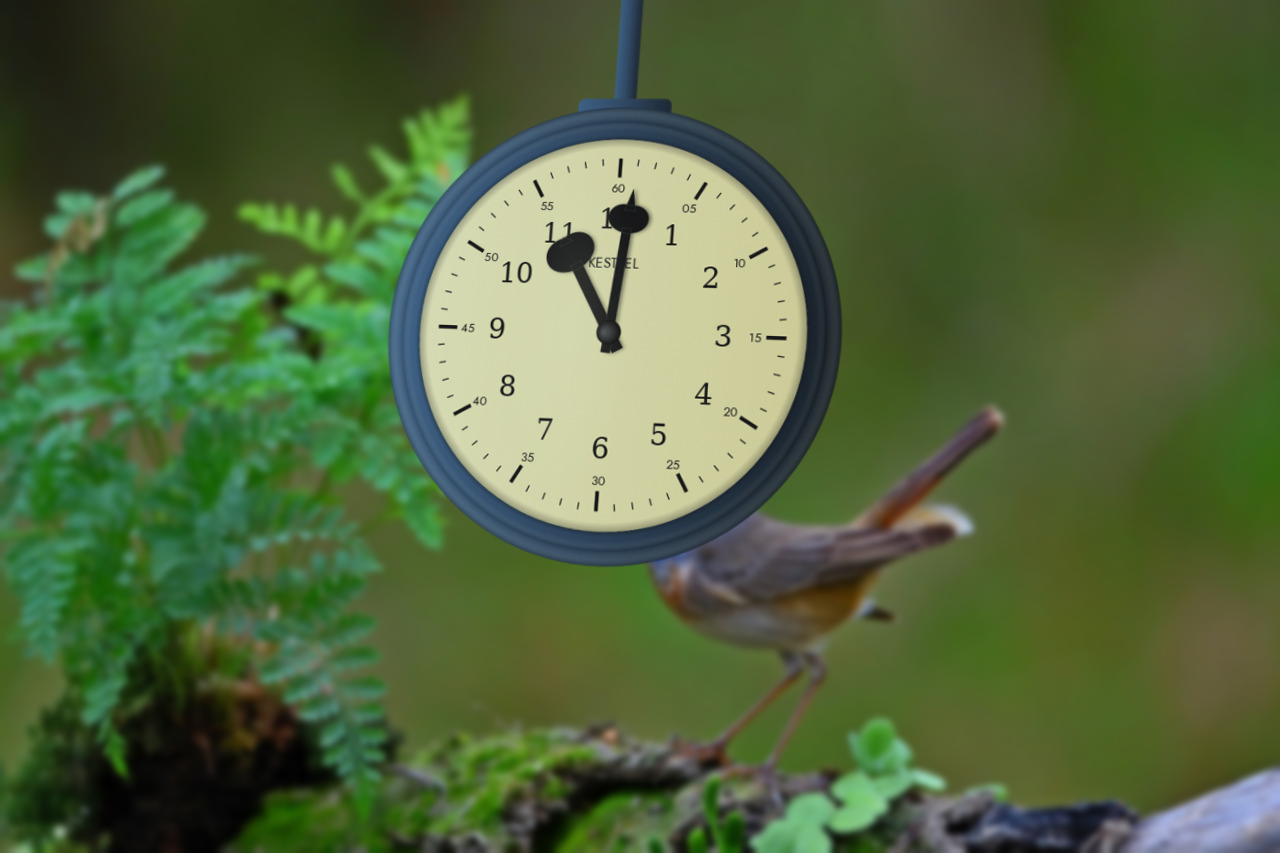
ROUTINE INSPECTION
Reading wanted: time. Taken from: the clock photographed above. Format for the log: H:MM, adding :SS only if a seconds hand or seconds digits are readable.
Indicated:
11:01
